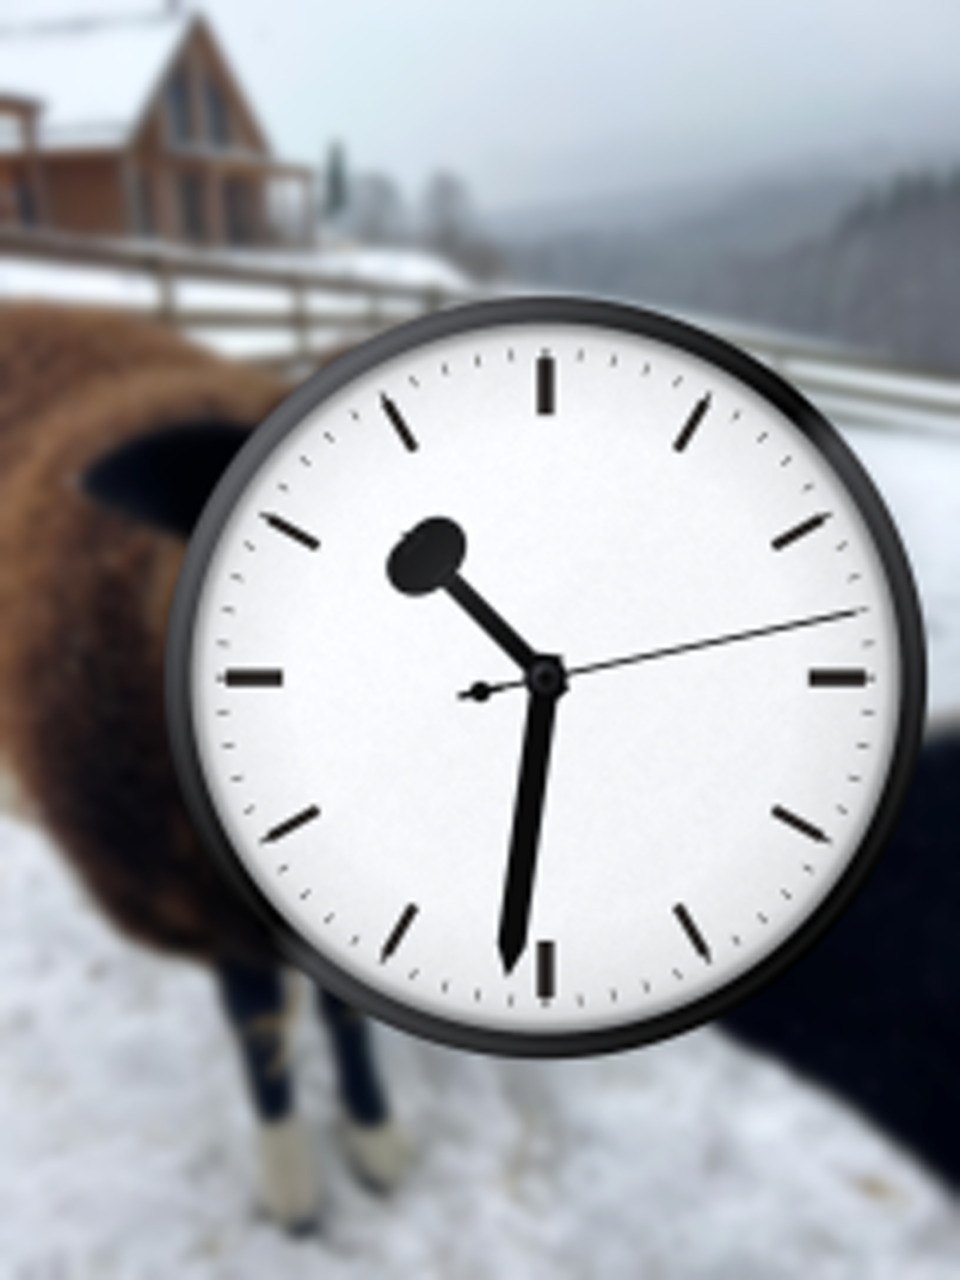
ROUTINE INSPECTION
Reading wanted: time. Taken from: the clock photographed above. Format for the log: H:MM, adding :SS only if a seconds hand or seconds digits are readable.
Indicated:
10:31:13
